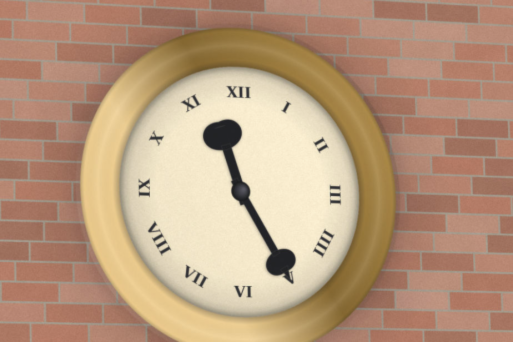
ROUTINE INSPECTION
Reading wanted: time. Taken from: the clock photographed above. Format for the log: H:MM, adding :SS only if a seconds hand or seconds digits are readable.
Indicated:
11:25
